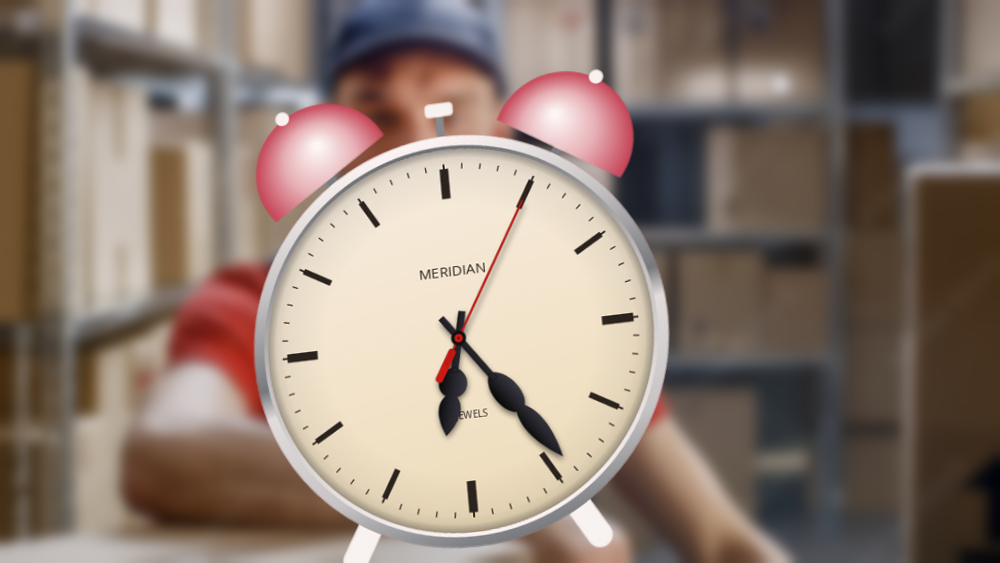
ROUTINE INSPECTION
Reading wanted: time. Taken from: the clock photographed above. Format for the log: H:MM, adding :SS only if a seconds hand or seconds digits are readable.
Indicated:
6:24:05
